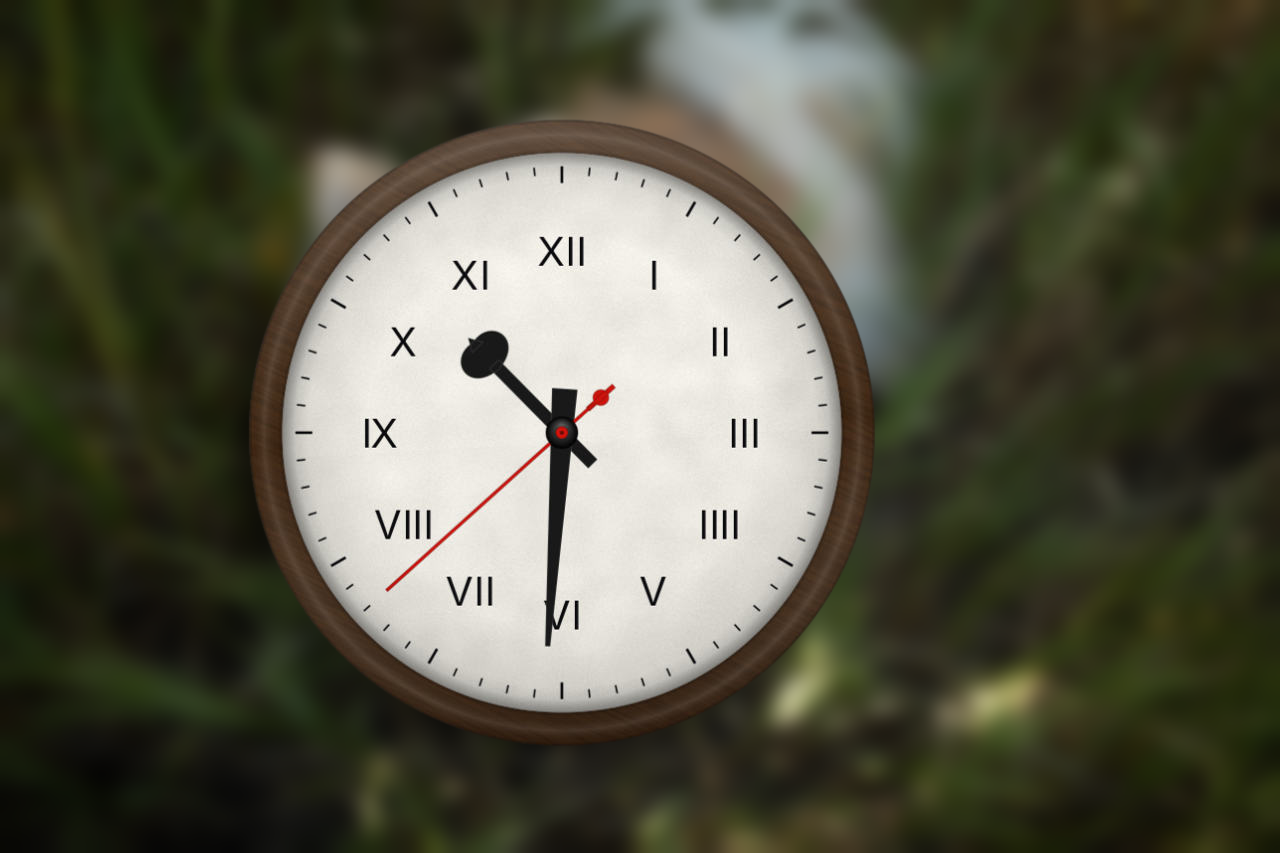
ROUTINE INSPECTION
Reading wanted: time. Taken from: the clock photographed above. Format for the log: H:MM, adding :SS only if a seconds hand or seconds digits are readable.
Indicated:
10:30:38
